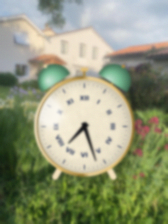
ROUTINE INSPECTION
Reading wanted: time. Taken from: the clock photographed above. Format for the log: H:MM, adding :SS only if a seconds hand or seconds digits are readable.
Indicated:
7:27
